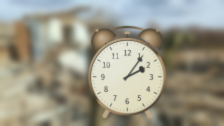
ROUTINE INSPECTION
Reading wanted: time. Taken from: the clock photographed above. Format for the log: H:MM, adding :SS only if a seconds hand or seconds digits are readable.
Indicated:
2:06
